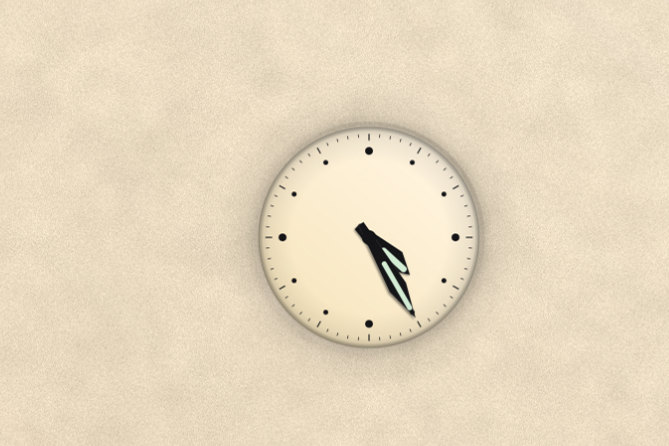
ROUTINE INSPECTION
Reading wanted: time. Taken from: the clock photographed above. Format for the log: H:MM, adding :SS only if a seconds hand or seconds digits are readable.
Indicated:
4:25
